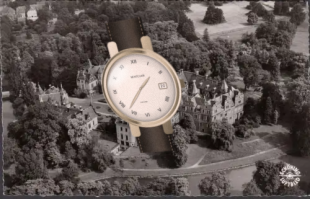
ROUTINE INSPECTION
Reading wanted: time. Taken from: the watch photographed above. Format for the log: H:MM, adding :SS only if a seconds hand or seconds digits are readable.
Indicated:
1:37
